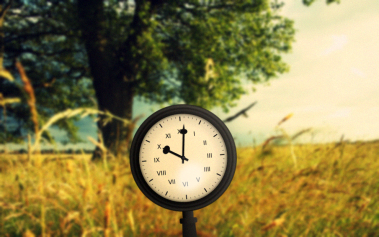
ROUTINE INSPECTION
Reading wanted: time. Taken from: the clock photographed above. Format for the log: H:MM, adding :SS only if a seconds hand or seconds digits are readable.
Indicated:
10:01
